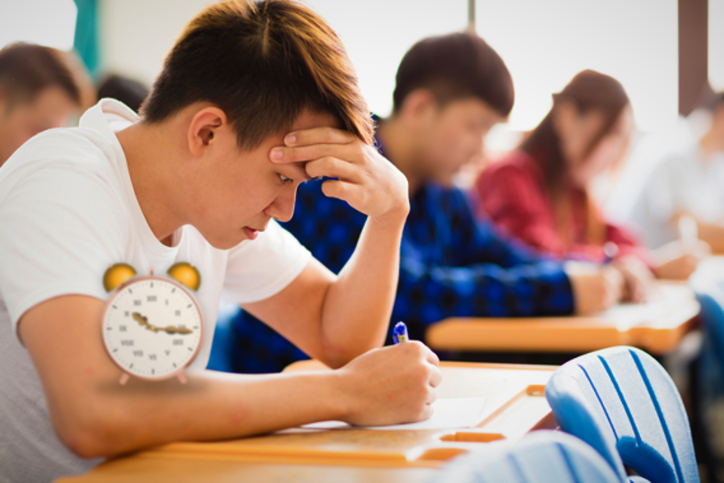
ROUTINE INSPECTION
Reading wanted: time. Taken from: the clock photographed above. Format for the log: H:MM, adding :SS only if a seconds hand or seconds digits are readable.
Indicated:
10:16
